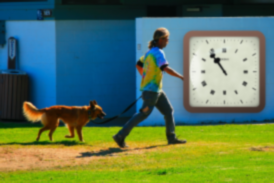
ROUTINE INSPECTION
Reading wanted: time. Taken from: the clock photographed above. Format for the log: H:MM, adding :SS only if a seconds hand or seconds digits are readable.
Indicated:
10:54
